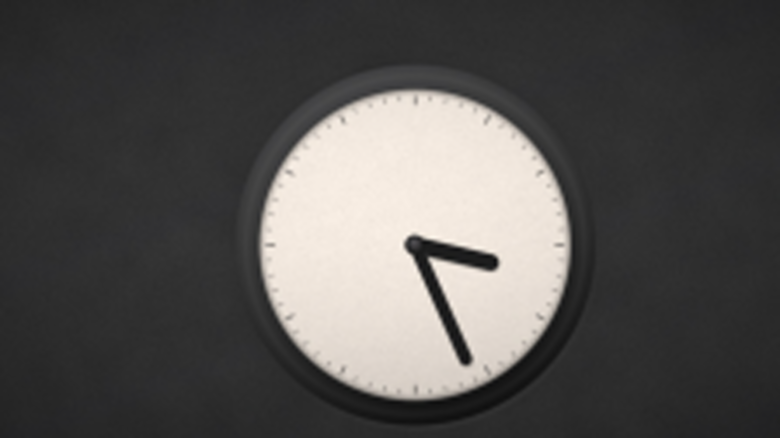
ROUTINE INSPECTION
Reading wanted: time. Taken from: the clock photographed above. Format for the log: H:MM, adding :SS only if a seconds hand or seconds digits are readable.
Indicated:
3:26
